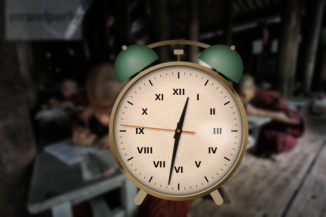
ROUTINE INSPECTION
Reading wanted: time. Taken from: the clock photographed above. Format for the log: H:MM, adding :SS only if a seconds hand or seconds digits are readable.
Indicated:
12:31:46
